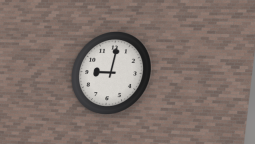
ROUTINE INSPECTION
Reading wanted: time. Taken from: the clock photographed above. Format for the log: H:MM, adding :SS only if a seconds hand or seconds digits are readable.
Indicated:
9:01
